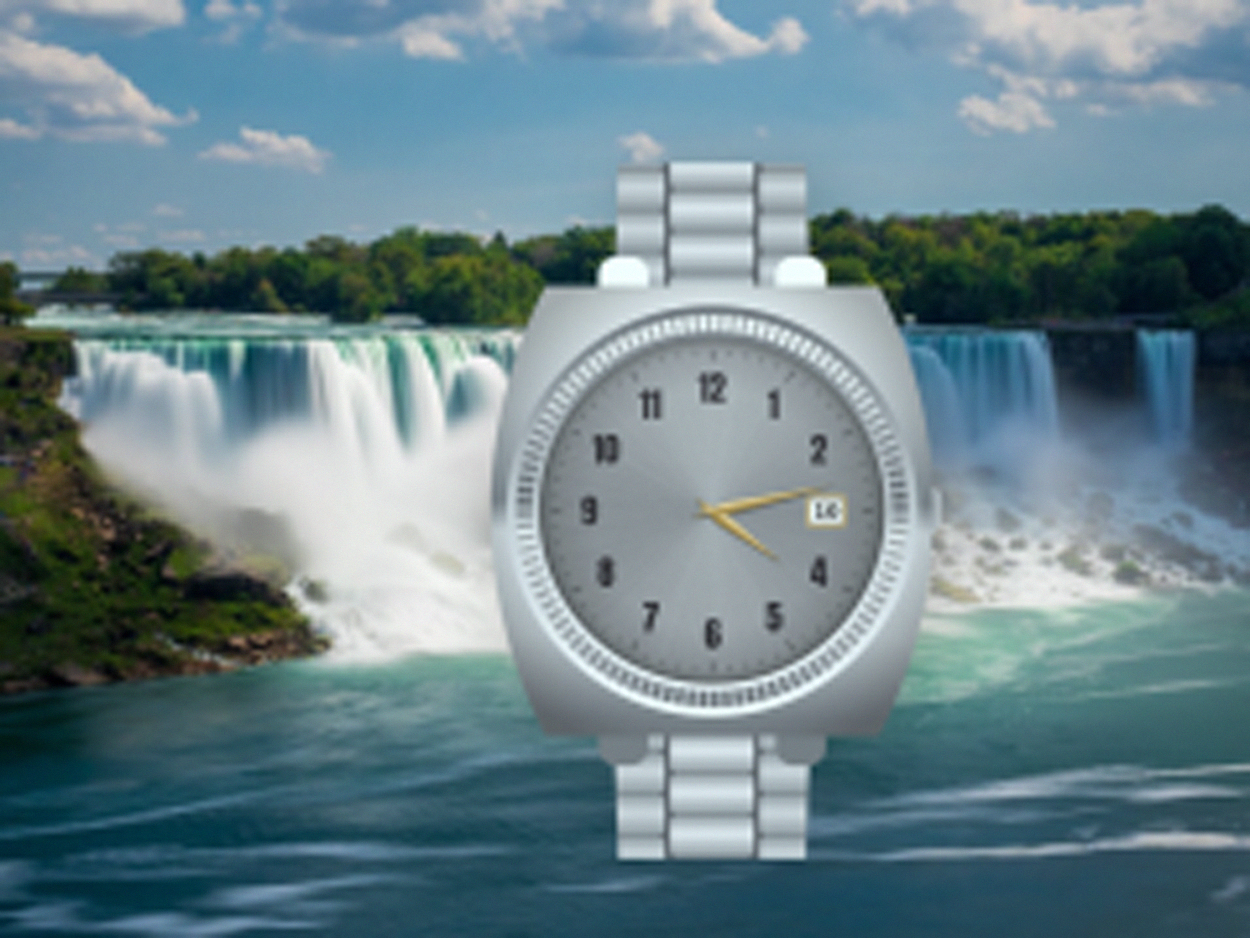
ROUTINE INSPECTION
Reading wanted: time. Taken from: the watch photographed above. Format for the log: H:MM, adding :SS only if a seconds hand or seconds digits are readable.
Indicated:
4:13
